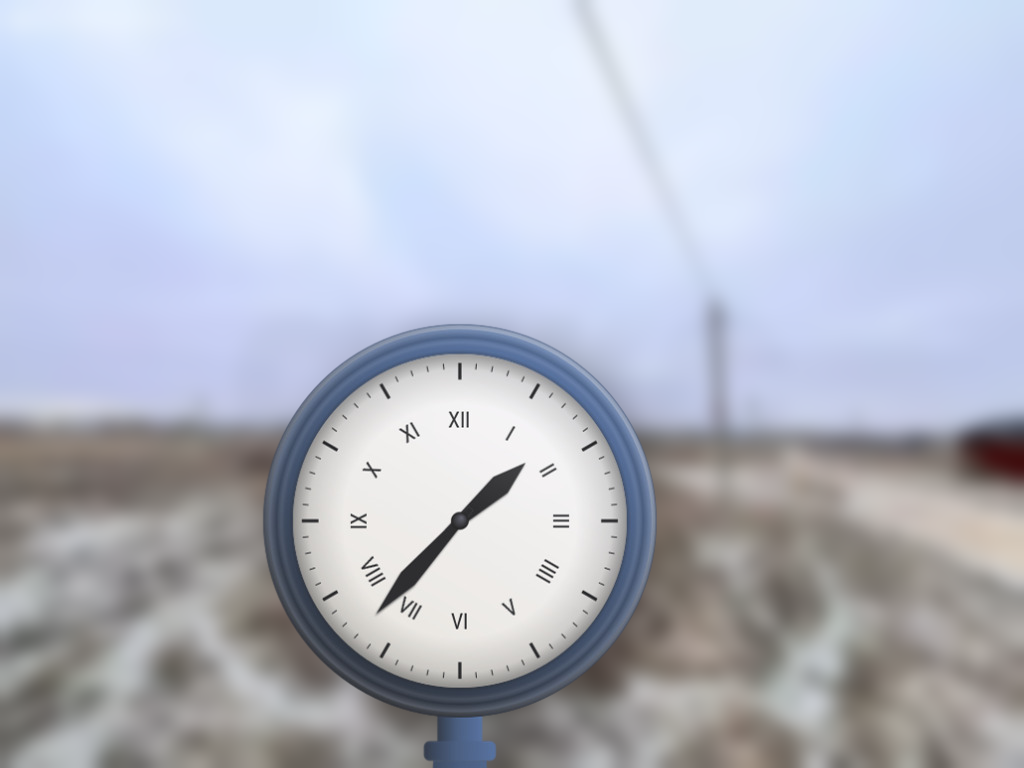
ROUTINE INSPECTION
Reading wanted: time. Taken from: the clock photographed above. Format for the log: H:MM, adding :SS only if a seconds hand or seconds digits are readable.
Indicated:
1:37
